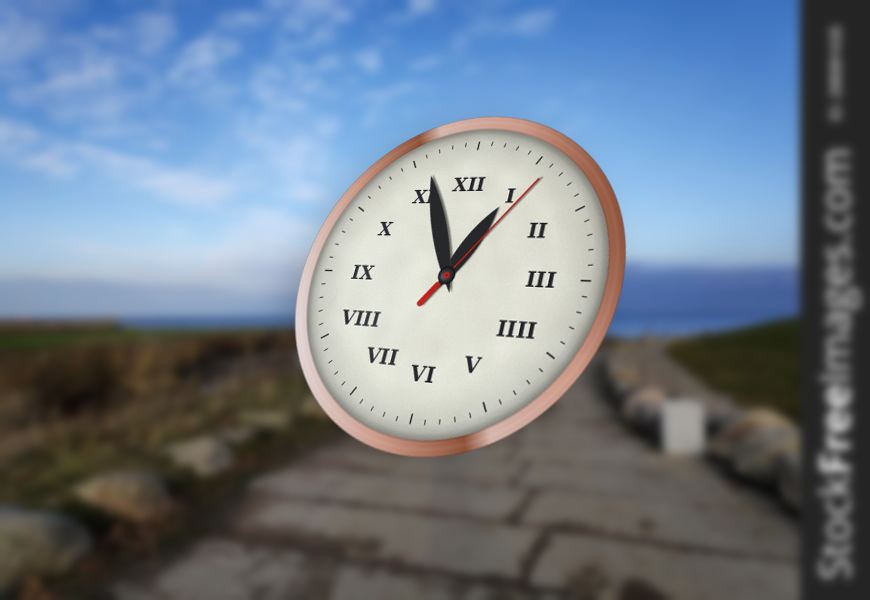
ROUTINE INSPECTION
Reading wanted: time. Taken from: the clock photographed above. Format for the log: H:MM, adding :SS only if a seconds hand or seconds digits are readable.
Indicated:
12:56:06
